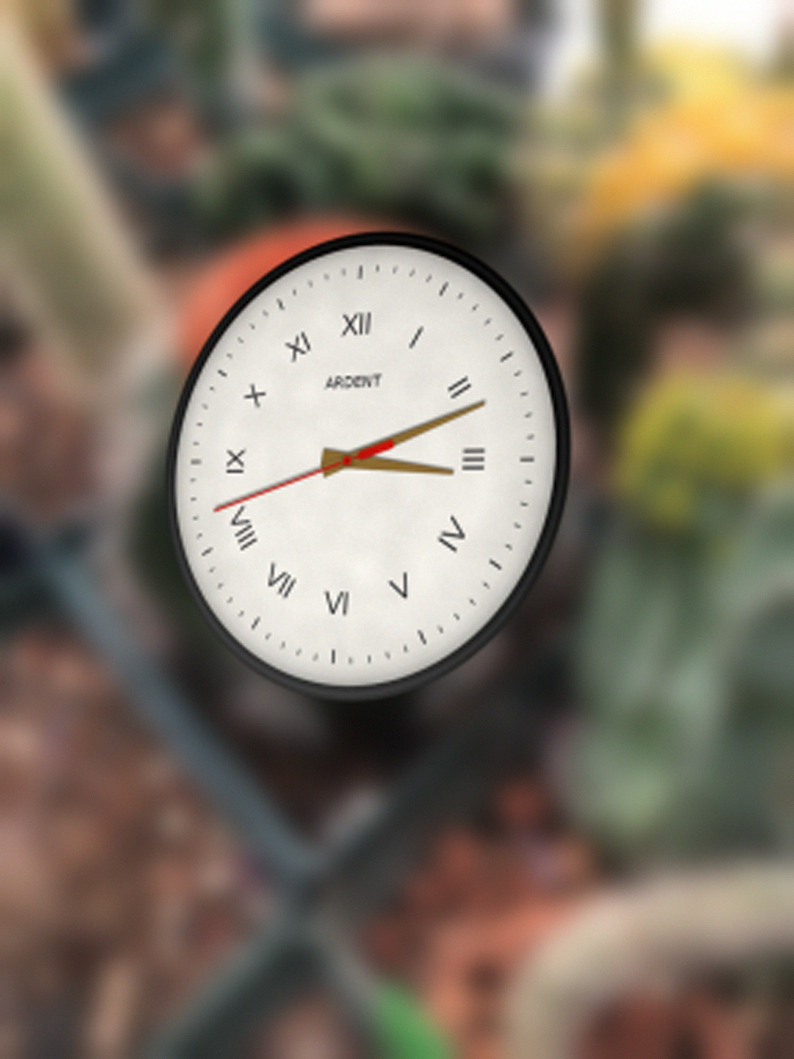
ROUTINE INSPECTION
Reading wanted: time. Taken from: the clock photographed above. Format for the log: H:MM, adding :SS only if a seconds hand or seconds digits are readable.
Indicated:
3:11:42
